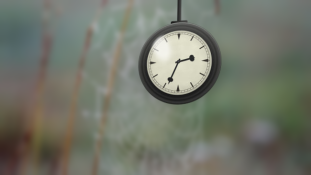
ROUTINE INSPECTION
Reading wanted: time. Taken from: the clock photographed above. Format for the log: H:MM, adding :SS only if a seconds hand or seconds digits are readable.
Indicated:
2:34
